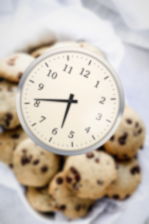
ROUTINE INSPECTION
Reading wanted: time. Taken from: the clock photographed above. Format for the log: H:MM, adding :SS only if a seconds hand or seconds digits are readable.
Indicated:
5:41
